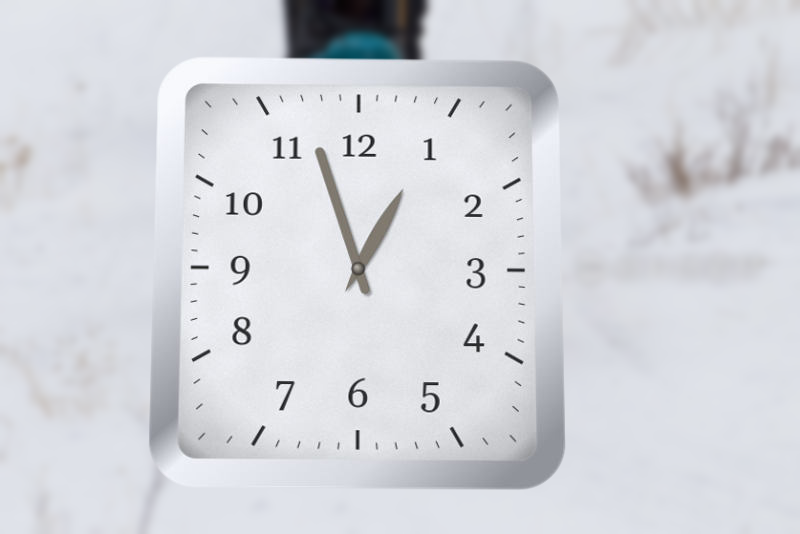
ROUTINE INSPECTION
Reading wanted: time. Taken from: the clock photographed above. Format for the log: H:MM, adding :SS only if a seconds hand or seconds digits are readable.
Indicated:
12:57
